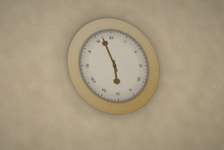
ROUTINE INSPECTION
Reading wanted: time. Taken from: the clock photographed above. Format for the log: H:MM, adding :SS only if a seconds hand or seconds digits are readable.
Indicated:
5:57
